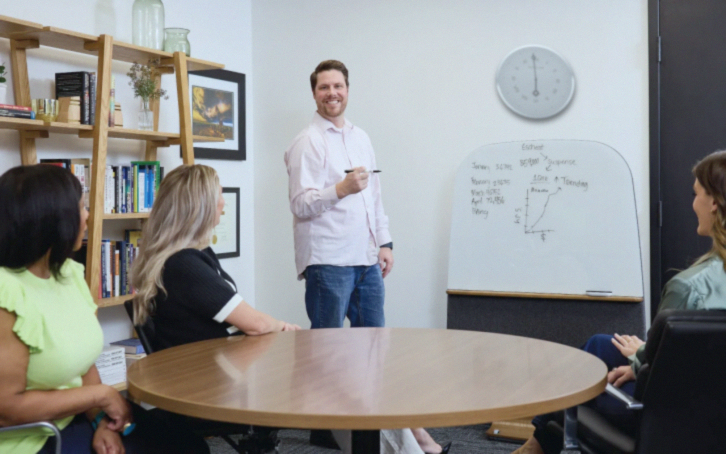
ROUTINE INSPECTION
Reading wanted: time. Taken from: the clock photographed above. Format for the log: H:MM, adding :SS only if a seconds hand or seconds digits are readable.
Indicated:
5:59
